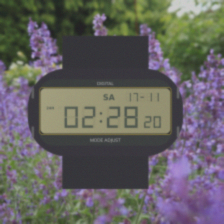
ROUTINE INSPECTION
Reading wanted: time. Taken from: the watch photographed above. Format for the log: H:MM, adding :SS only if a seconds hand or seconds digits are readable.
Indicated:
2:28:20
